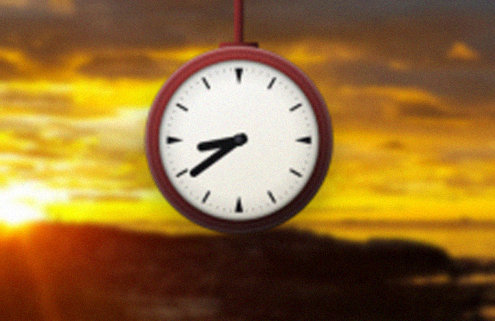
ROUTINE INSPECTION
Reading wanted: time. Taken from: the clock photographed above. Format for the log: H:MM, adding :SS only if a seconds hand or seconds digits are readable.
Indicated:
8:39
